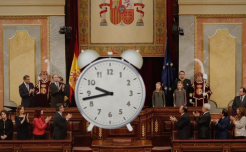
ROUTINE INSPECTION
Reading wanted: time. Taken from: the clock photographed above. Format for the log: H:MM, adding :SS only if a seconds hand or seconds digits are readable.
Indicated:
9:43
